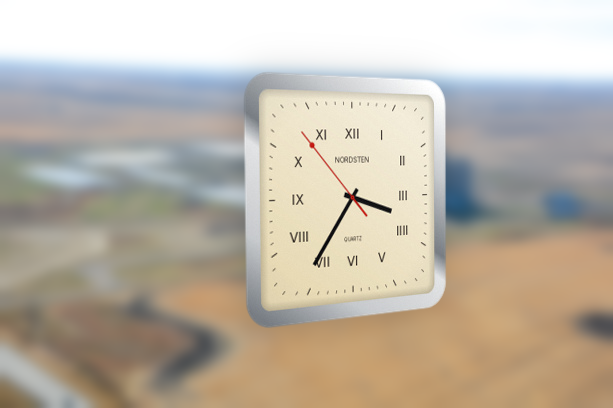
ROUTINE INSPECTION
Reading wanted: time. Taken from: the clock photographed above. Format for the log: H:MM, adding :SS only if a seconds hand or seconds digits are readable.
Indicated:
3:35:53
